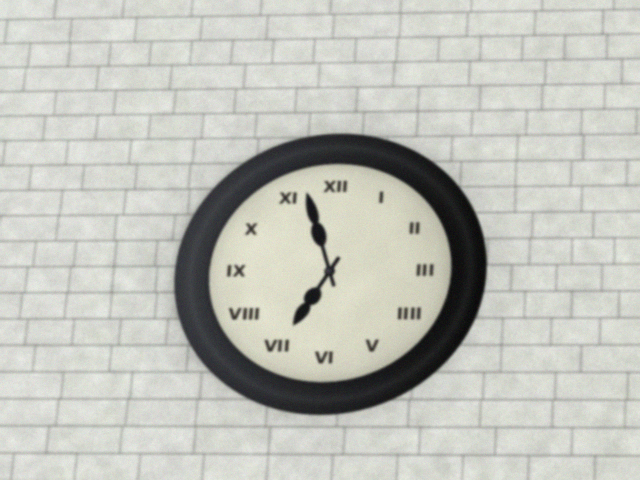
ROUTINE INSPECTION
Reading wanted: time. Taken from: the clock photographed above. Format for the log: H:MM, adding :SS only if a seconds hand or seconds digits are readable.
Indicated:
6:57
